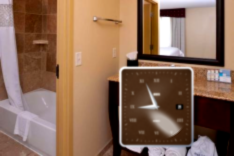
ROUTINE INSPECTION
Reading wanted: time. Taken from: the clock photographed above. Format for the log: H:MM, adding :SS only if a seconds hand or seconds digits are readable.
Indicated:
8:56
